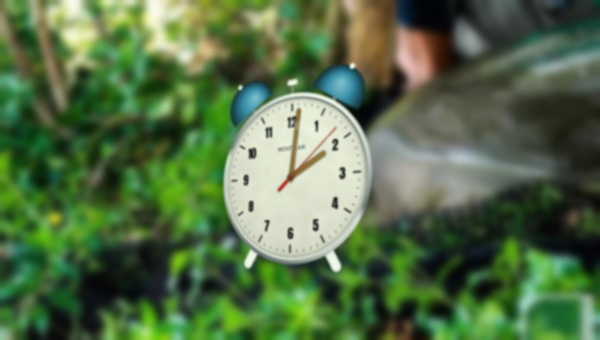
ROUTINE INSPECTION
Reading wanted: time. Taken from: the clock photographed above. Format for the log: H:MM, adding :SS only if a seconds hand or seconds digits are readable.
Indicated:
2:01:08
